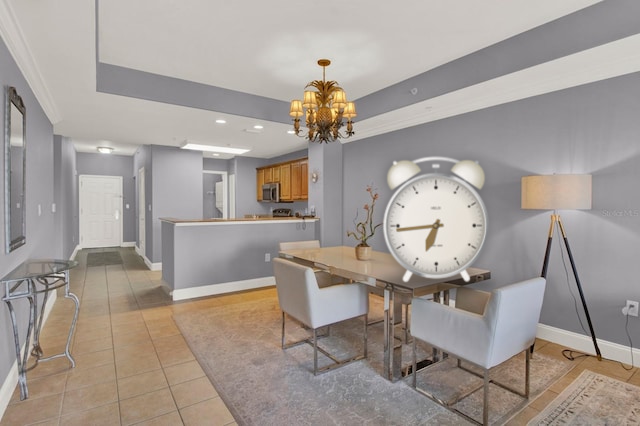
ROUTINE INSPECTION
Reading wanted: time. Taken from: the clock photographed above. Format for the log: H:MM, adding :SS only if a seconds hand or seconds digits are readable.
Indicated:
6:44
